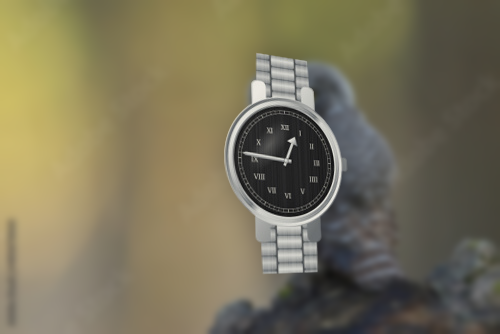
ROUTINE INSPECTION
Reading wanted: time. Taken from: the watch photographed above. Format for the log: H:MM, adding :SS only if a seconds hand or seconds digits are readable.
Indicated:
12:46
